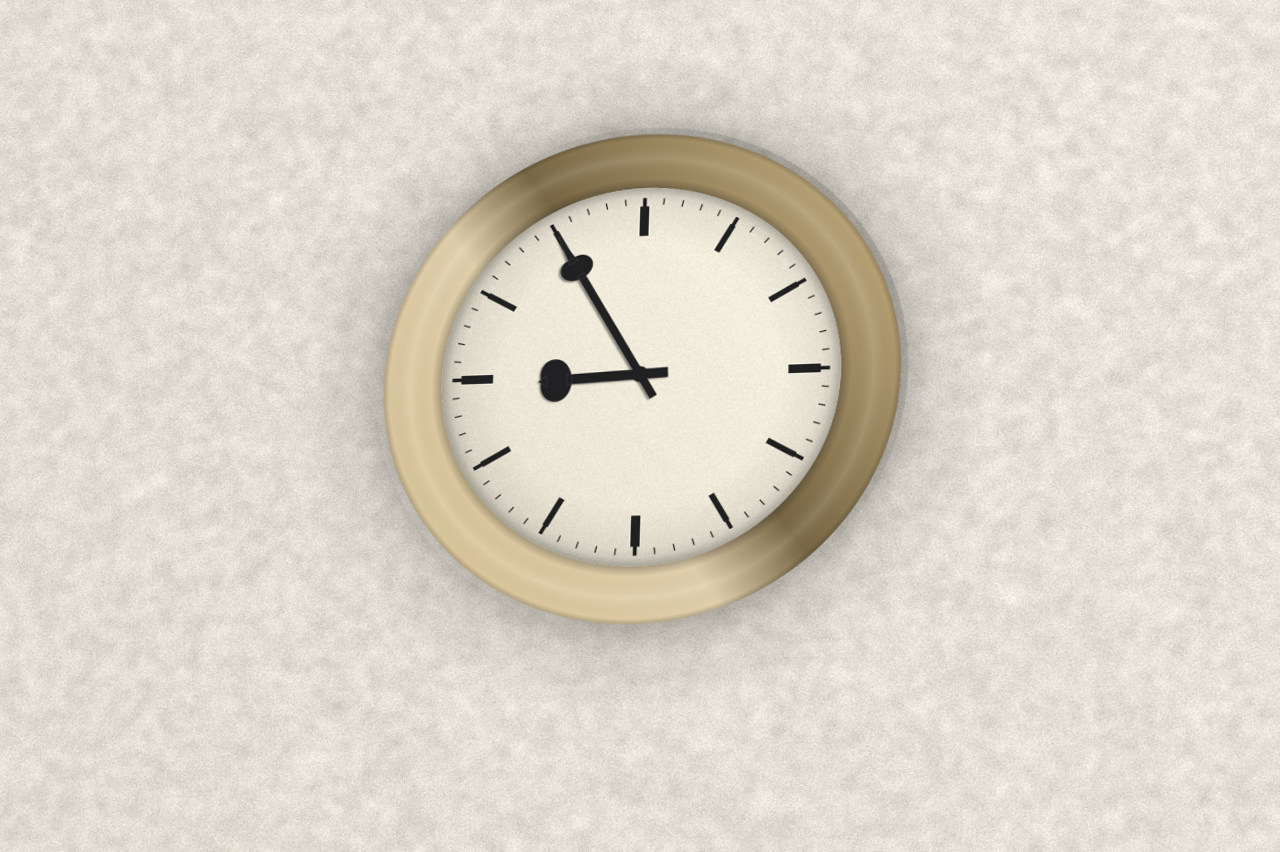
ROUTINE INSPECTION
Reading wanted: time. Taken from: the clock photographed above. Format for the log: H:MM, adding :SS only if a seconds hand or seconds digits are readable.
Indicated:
8:55
